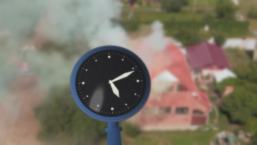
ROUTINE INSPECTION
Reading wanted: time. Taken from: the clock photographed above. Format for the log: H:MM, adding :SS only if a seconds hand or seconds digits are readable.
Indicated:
5:11
